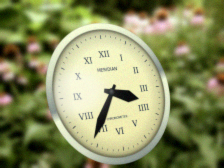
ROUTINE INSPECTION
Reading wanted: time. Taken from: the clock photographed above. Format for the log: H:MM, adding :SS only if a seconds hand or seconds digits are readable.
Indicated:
3:36
